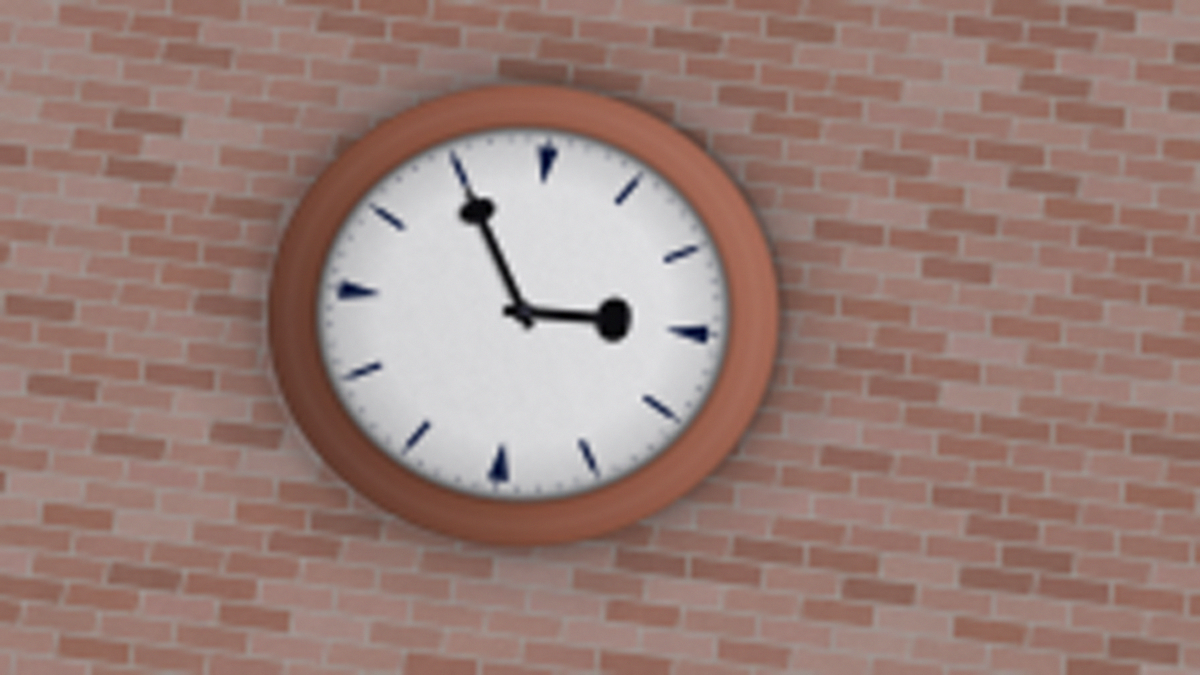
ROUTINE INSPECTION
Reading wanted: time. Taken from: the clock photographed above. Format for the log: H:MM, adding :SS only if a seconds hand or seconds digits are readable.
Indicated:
2:55
